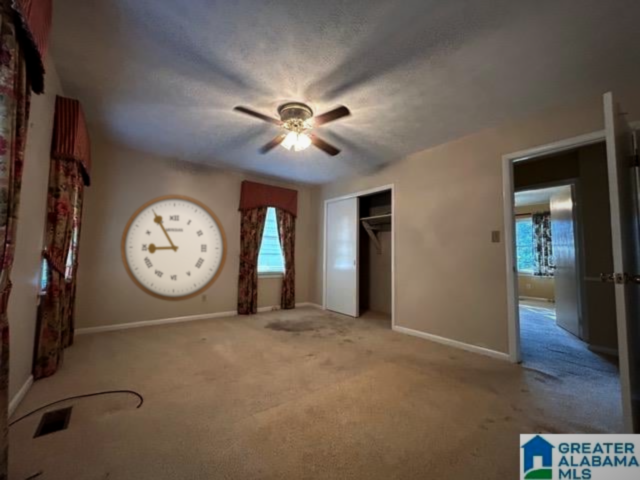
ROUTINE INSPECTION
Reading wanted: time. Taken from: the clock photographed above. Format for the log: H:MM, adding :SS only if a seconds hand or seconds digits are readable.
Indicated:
8:55
